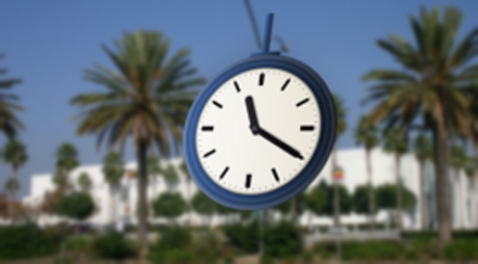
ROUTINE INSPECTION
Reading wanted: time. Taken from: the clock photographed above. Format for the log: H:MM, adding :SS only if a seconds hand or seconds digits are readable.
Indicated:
11:20
